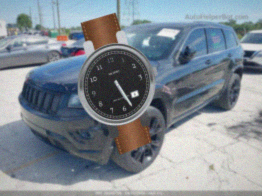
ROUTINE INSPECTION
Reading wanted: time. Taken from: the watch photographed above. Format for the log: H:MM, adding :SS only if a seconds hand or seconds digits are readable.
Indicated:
5:27
